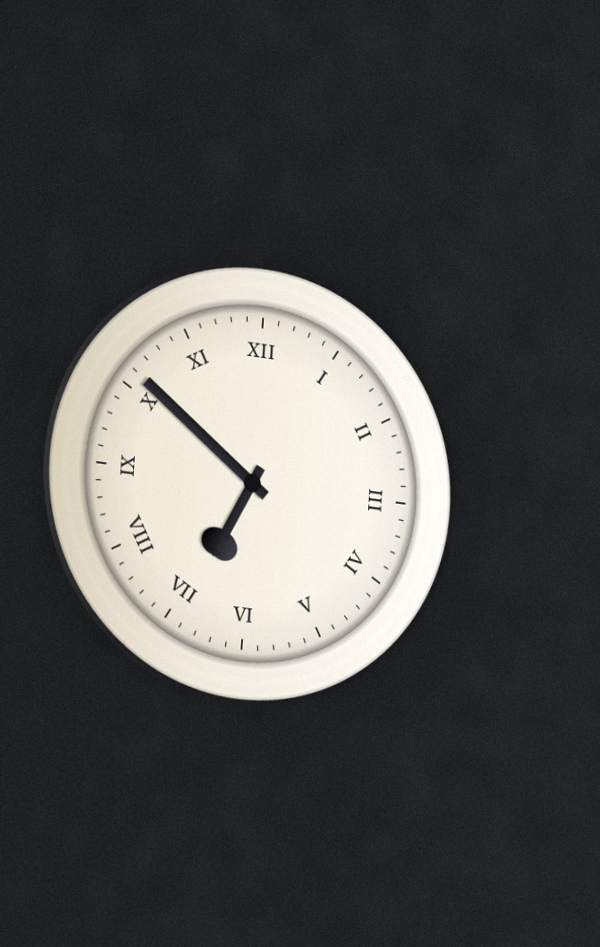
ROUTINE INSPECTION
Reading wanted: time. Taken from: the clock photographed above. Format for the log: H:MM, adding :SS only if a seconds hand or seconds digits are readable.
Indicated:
6:51
